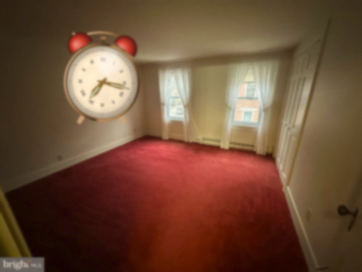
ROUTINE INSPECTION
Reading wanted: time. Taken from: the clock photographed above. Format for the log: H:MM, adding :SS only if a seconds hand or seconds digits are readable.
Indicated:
7:17
